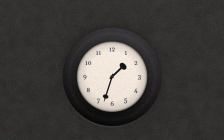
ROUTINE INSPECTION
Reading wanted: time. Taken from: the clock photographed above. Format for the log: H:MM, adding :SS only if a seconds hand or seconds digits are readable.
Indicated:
1:33
